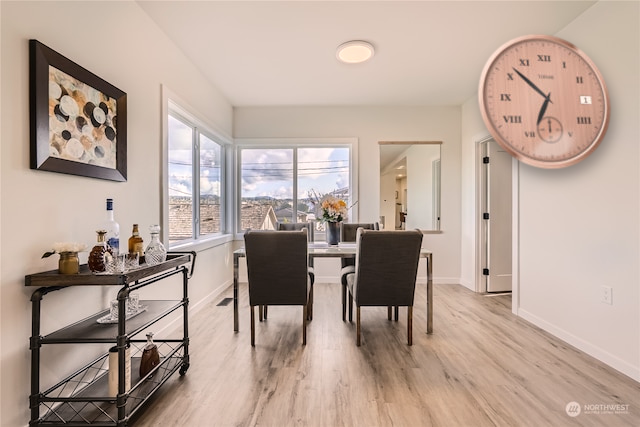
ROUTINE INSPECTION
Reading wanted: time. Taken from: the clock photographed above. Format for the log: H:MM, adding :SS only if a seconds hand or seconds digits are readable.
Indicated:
6:52
